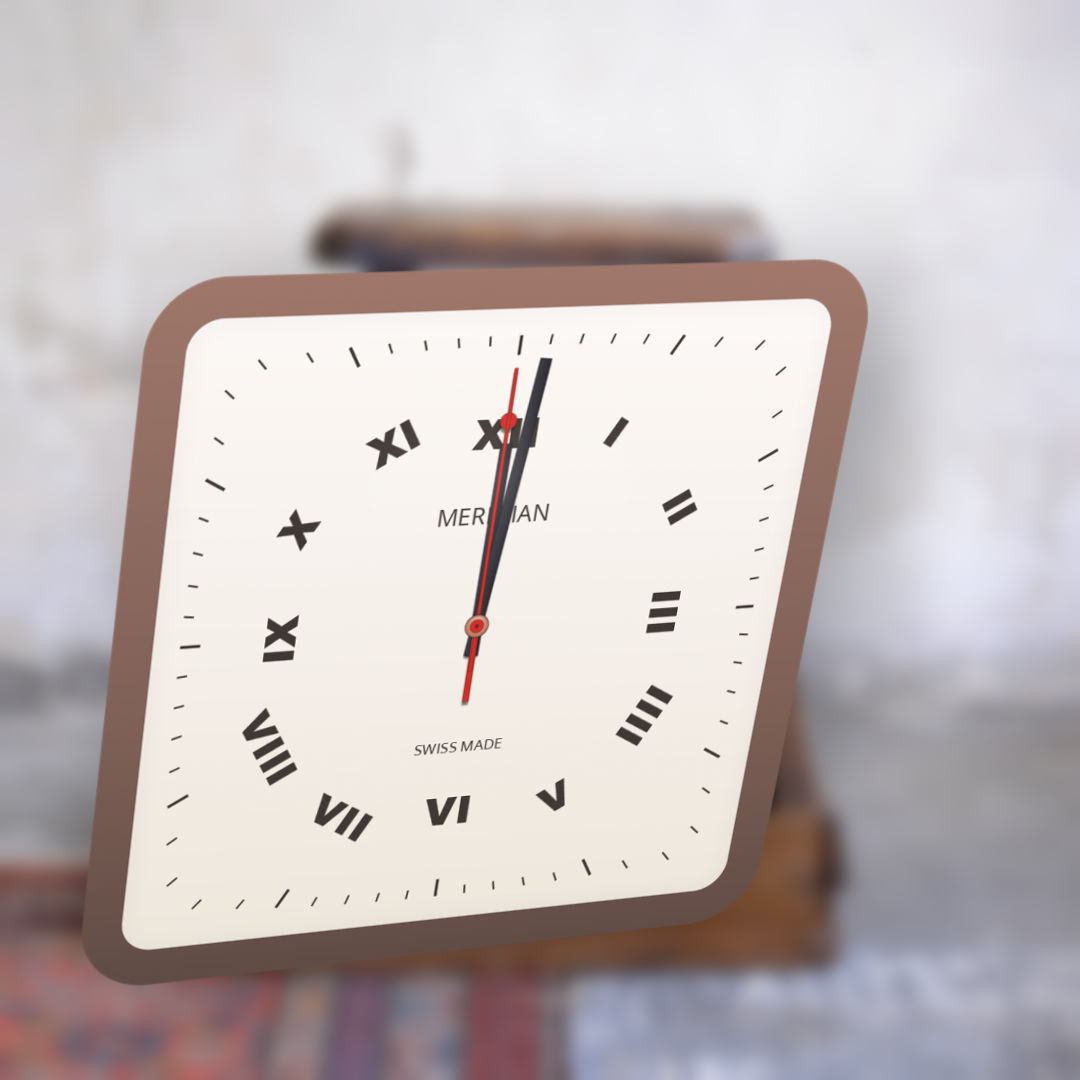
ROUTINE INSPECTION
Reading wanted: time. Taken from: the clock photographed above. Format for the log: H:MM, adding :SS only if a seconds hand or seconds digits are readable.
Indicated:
12:01:00
